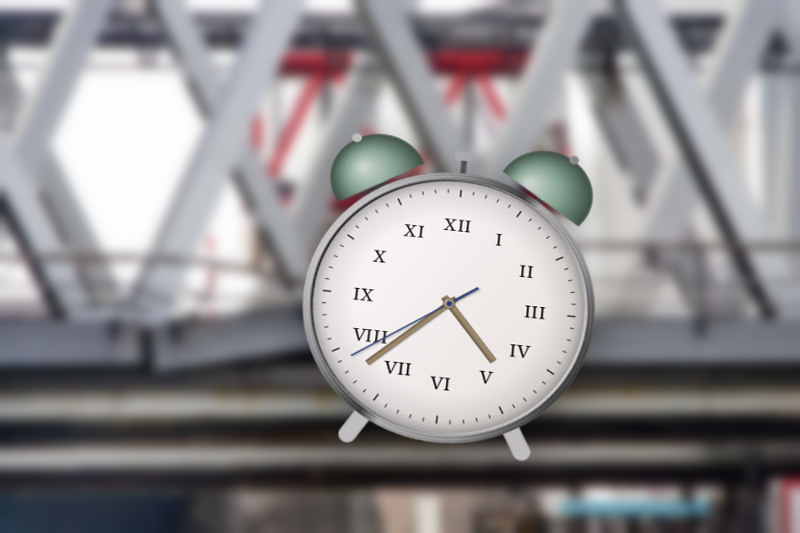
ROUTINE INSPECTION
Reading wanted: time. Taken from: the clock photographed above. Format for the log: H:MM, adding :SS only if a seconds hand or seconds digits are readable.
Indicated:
4:37:39
